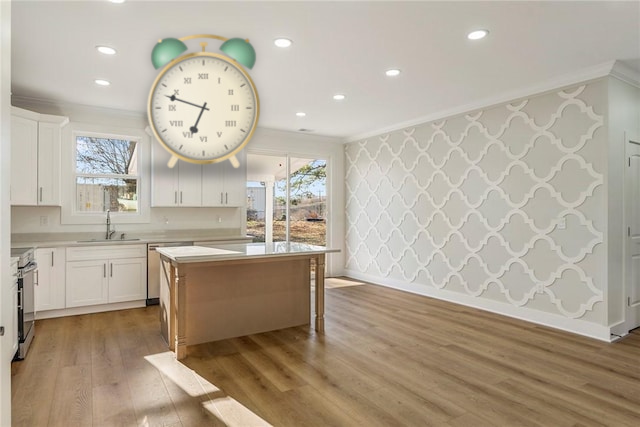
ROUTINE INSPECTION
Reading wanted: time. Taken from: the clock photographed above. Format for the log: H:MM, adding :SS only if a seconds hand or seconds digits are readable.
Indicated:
6:48
